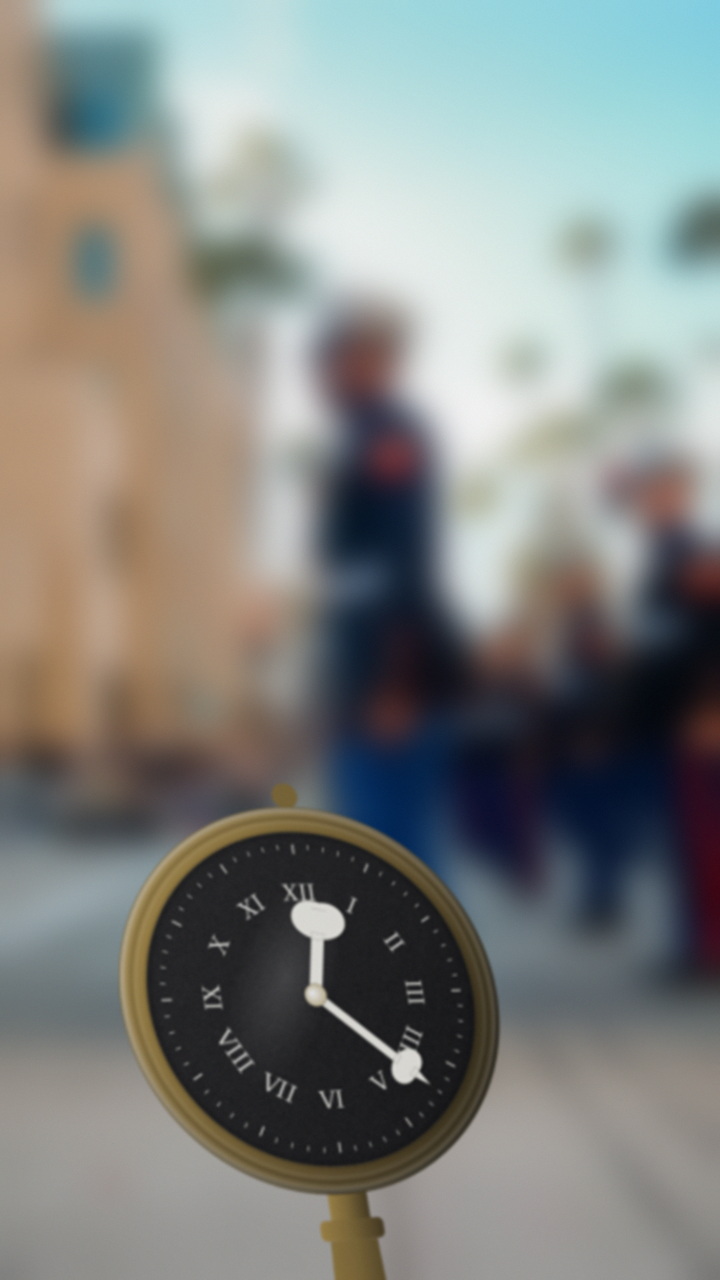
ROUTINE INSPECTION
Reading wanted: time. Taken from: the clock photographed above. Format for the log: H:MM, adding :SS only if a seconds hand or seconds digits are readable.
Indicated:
12:22
